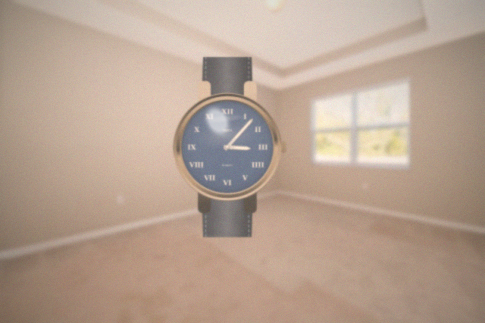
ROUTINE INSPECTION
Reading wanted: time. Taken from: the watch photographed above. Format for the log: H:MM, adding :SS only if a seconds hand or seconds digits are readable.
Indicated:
3:07
